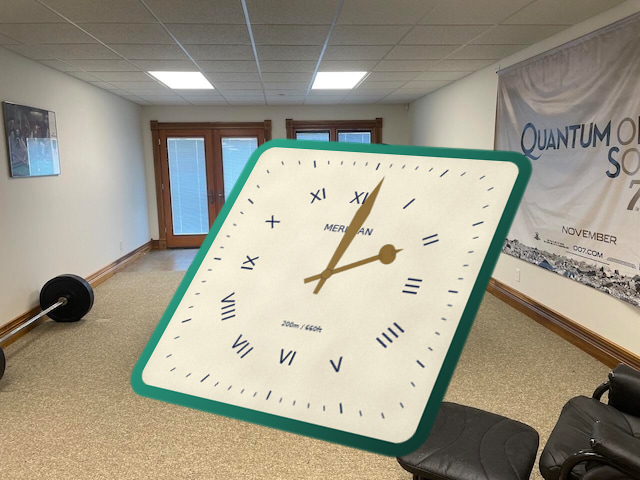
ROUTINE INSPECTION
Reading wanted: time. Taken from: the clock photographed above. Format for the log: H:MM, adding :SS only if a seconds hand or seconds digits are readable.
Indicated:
2:01
